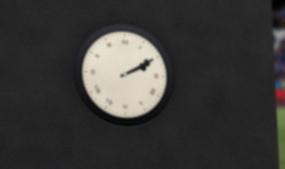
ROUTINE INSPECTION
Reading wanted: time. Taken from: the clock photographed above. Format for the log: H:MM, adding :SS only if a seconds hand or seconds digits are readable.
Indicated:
2:10
